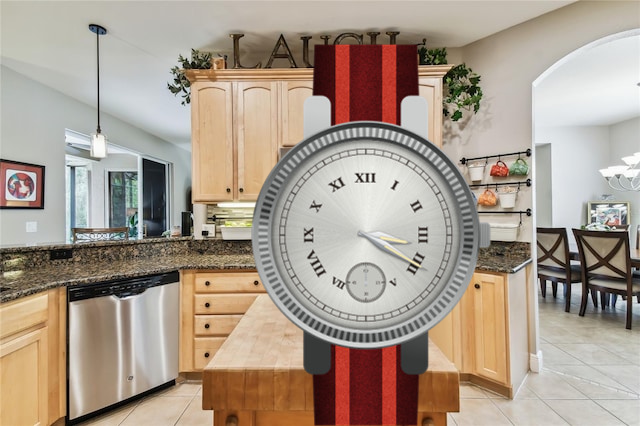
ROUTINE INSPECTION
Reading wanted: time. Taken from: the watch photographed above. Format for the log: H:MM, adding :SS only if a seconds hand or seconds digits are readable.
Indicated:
3:20
